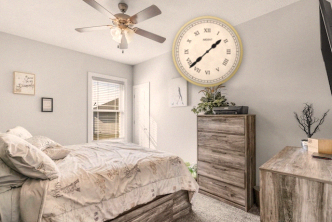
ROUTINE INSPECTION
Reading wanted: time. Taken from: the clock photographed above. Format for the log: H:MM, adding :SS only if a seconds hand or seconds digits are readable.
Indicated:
1:38
